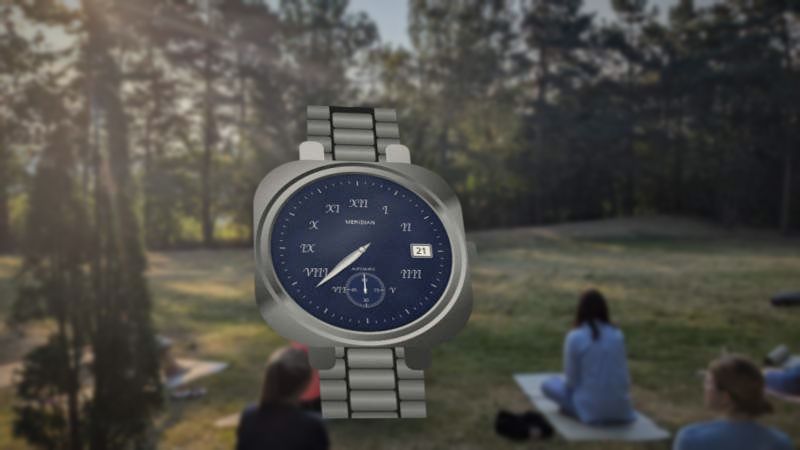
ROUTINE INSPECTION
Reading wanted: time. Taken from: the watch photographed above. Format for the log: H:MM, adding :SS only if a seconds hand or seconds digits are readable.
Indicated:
7:38
